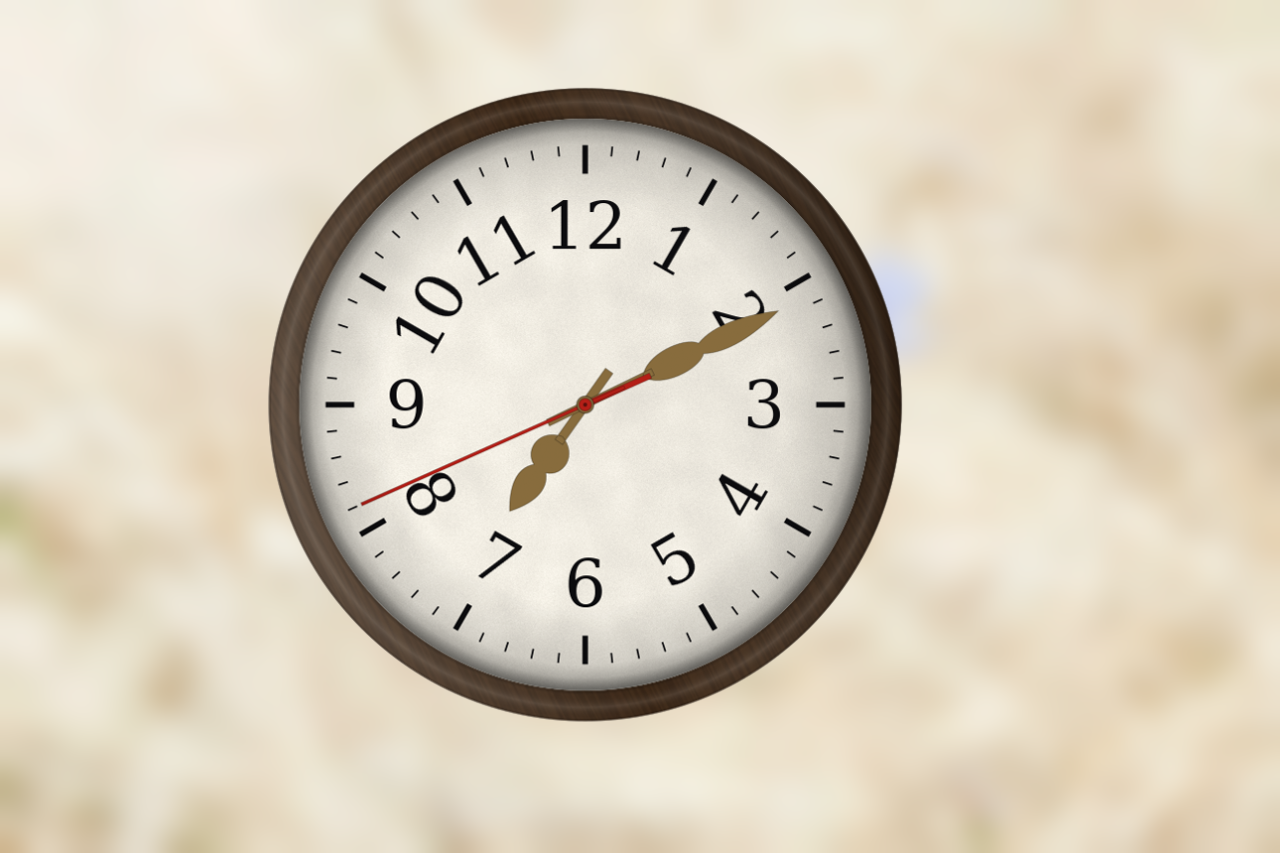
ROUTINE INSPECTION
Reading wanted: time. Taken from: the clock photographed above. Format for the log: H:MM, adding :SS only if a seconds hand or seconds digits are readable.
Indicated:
7:10:41
